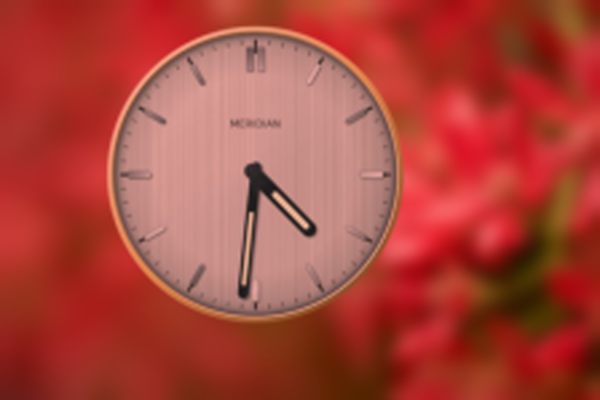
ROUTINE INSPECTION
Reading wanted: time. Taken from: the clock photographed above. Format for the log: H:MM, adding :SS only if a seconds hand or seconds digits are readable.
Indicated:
4:31
